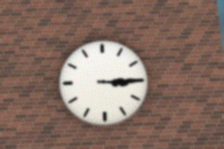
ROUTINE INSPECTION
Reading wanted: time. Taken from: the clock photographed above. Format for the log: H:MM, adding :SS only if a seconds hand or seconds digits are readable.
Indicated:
3:15
